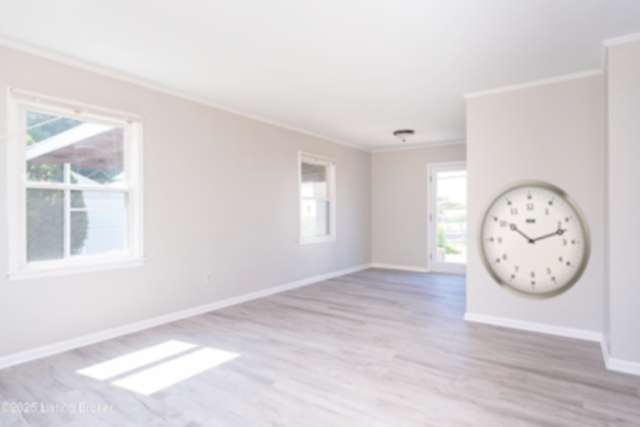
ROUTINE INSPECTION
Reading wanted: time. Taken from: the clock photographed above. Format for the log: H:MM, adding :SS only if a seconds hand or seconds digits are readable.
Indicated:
10:12
